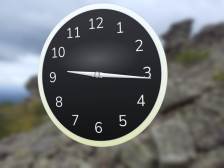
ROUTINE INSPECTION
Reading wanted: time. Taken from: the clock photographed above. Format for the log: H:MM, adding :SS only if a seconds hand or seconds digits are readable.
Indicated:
9:16
